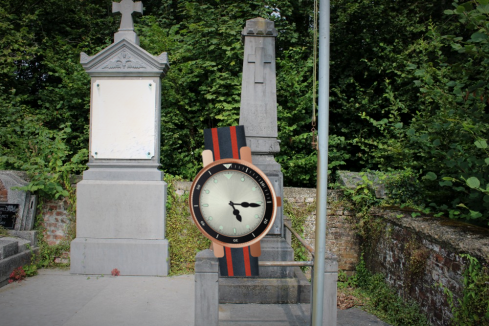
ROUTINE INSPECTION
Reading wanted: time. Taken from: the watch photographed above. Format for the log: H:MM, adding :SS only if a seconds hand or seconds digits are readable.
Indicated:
5:16
